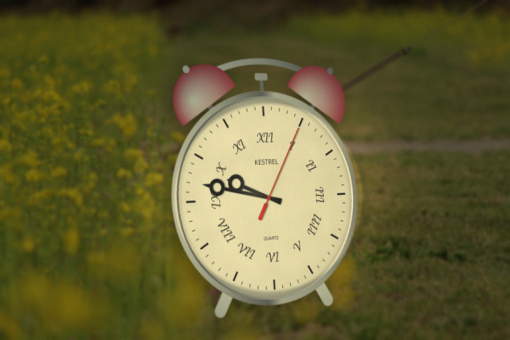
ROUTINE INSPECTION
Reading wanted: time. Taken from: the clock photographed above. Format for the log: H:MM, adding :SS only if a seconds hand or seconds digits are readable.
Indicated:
9:47:05
